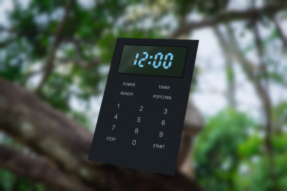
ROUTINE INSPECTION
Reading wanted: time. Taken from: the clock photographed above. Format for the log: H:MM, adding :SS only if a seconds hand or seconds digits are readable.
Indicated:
12:00
